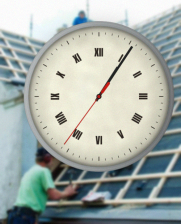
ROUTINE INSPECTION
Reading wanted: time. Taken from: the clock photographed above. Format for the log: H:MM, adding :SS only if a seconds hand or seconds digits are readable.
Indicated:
1:05:36
